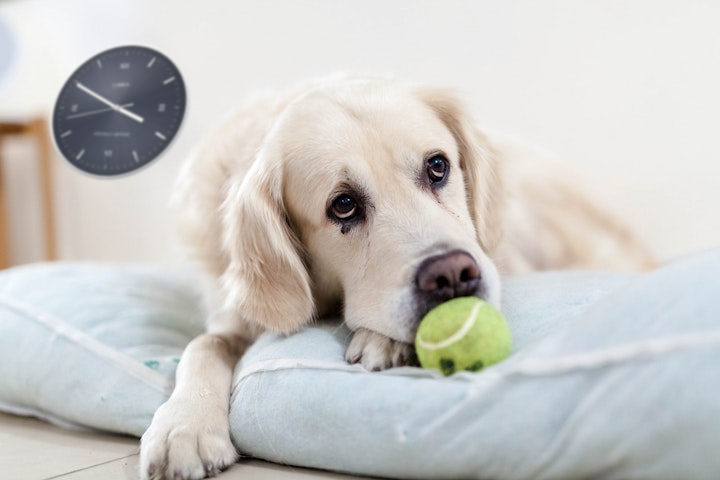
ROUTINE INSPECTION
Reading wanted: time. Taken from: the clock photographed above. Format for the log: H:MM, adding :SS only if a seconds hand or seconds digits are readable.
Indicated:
3:49:43
